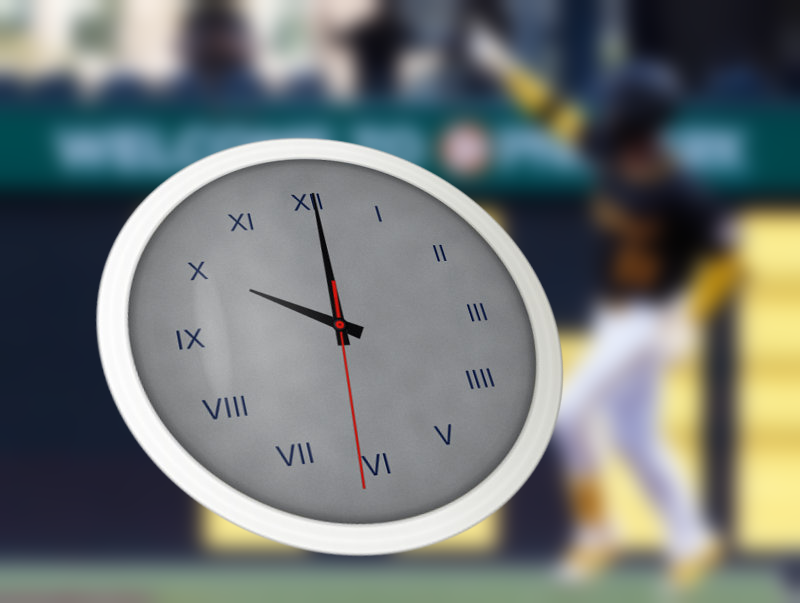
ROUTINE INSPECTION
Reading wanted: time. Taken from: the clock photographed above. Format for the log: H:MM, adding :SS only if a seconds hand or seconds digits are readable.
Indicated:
10:00:31
